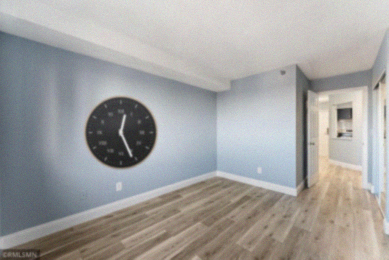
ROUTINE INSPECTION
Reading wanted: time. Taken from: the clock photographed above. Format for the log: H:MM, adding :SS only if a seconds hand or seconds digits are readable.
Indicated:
12:26
